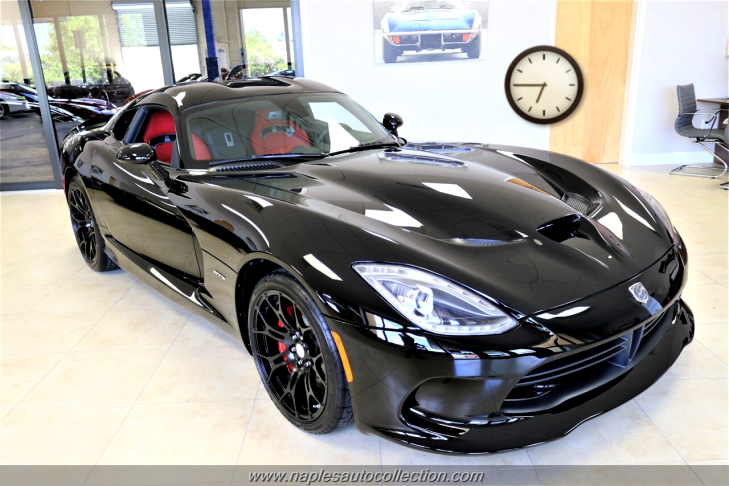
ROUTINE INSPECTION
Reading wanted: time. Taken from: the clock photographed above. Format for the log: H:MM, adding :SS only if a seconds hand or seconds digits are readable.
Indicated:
6:45
